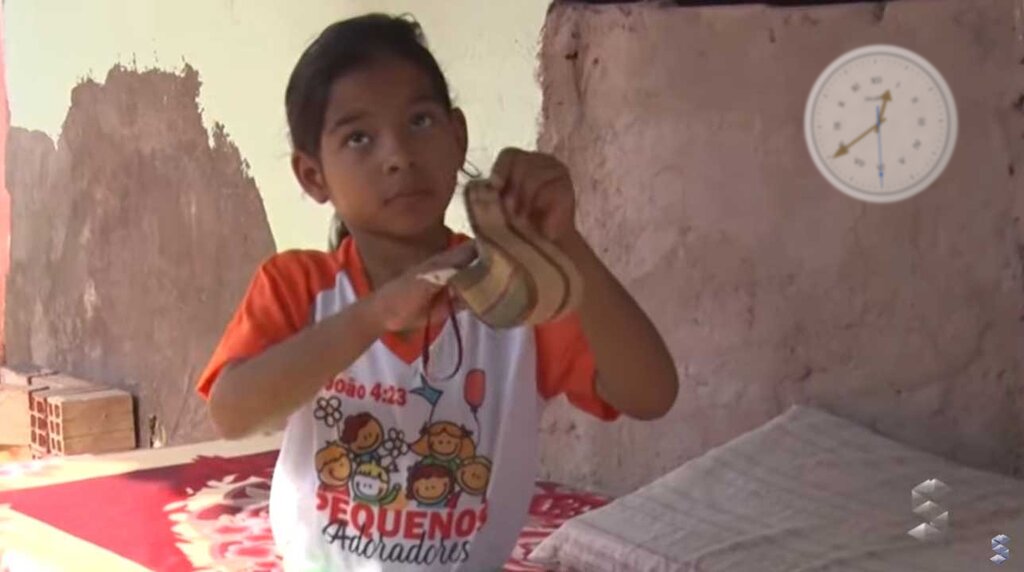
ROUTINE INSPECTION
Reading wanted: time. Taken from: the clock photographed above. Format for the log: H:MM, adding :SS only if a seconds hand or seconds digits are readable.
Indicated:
12:39:30
